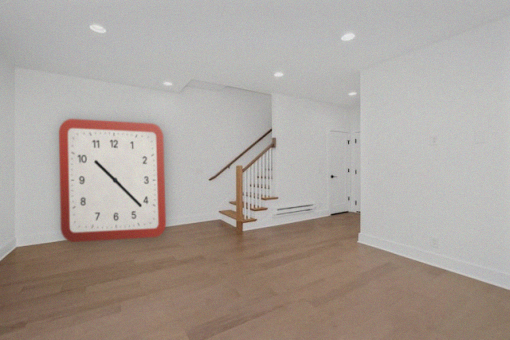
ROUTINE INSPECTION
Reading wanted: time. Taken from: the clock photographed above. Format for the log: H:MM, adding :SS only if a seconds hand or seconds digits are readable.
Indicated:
10:22
